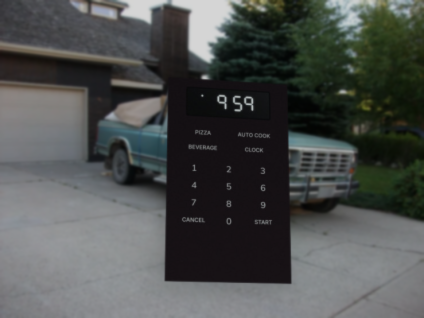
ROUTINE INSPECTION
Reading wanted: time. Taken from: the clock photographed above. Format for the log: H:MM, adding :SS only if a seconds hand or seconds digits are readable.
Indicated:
9:59
